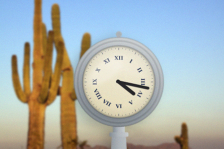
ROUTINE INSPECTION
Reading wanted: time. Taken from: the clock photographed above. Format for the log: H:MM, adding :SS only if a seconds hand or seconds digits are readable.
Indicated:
4:17
